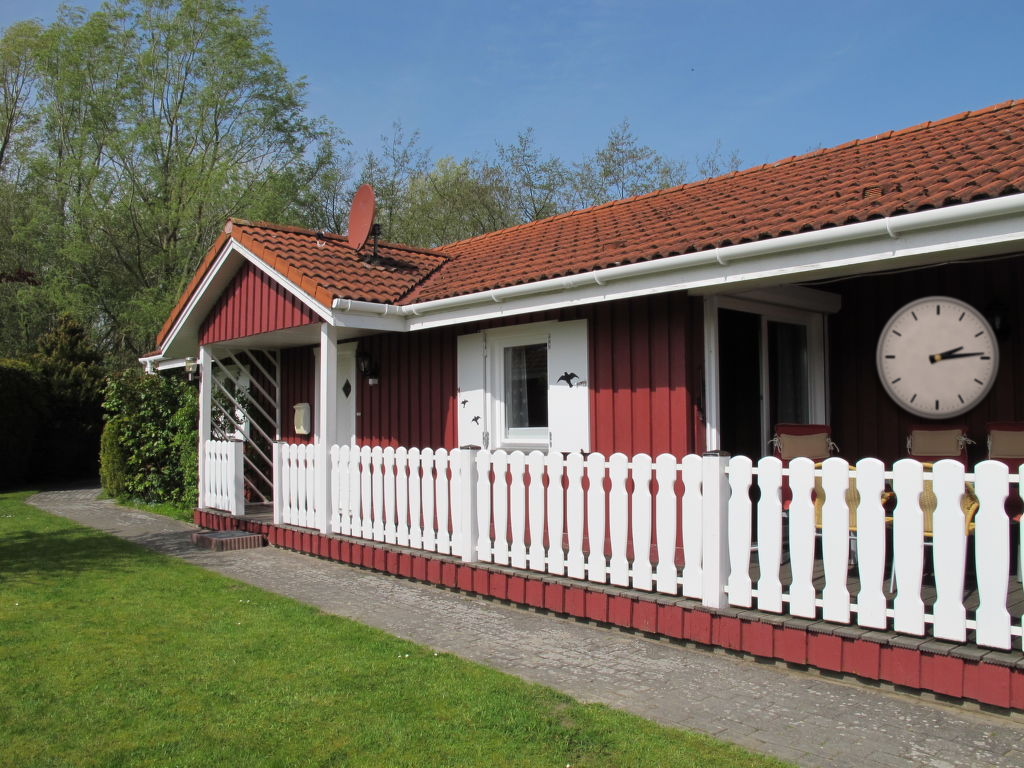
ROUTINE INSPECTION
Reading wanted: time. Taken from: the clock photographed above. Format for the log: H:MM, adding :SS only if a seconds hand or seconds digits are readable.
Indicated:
2:14
